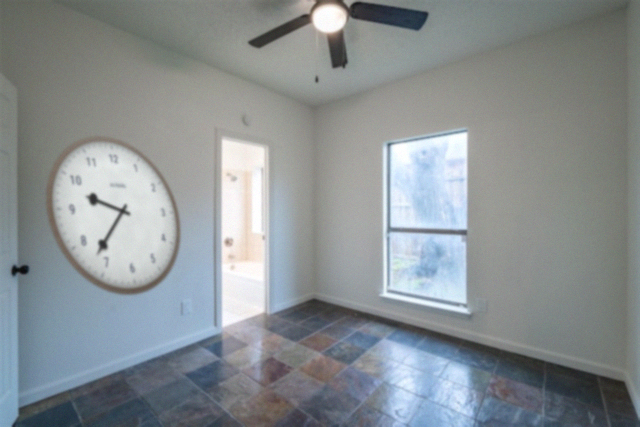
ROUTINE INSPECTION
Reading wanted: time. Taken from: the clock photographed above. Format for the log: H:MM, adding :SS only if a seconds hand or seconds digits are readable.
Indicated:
9:37
